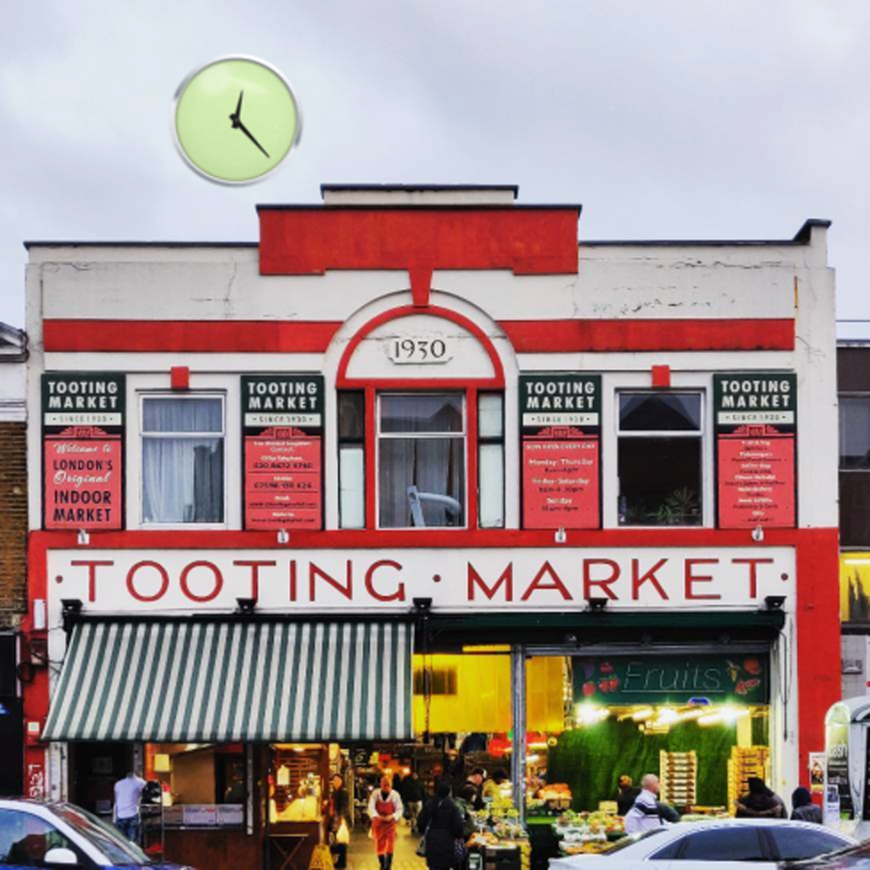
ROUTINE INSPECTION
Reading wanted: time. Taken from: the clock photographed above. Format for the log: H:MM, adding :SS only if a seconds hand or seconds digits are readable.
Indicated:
12:23
